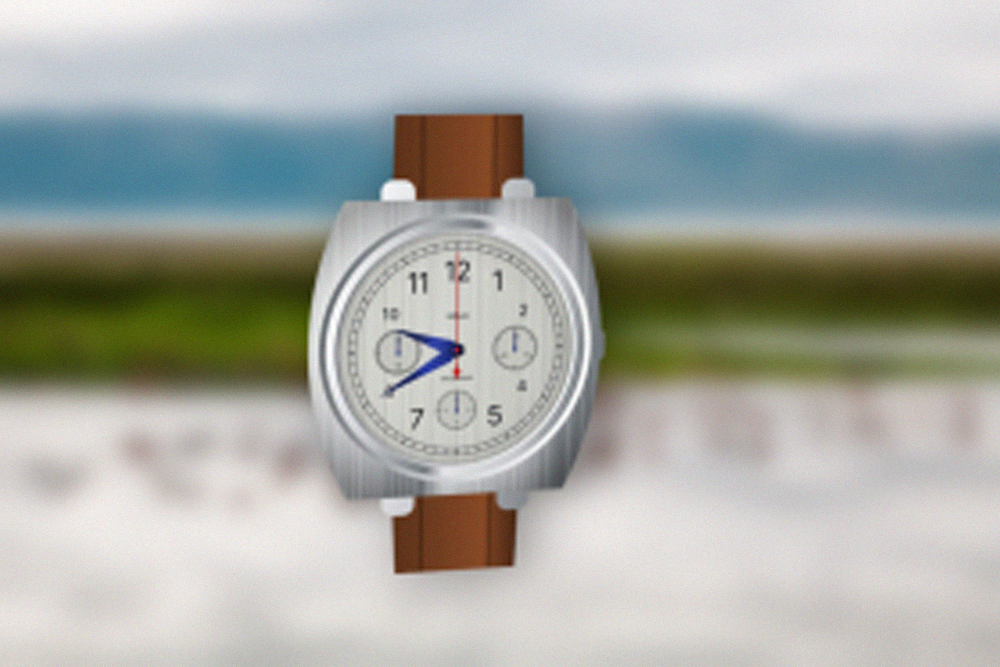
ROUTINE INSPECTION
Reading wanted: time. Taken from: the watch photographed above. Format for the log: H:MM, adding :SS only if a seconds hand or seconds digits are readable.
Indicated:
9:40
